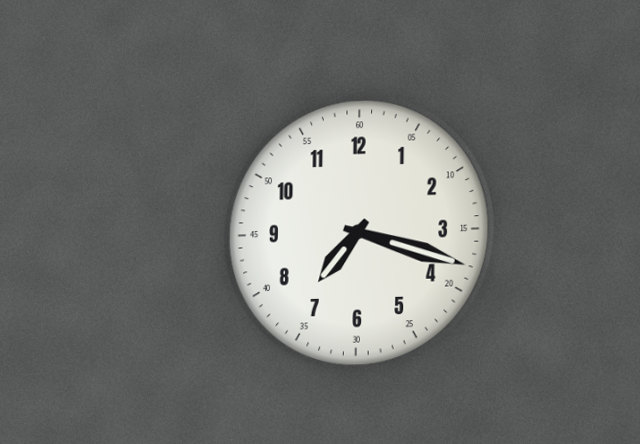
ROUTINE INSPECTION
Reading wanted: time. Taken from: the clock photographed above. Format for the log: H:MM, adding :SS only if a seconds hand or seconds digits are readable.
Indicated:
7:18
